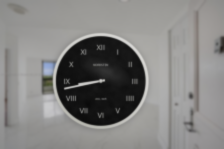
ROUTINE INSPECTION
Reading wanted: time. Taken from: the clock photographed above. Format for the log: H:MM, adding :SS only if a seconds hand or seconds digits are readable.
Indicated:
8:43
